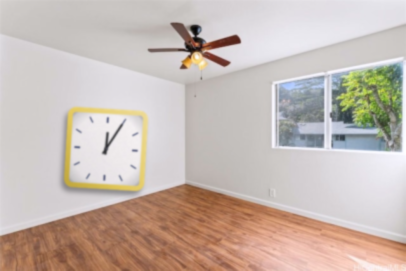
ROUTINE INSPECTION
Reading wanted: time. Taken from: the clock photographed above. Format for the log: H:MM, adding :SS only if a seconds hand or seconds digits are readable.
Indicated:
12:05
